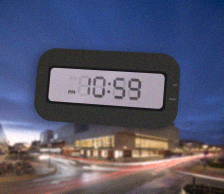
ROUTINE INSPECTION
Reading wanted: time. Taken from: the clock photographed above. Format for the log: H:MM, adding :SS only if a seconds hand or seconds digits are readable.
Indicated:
10:59
